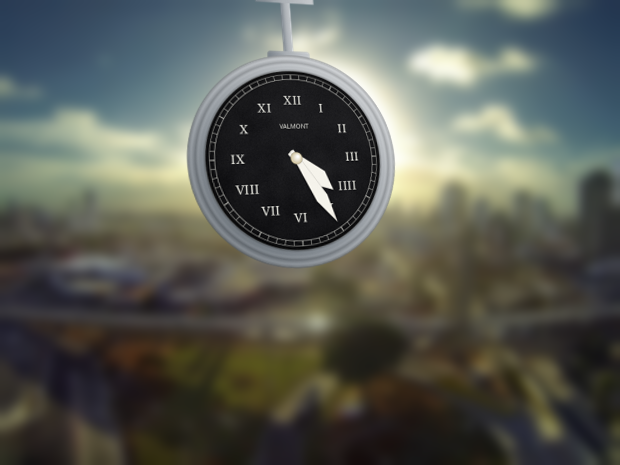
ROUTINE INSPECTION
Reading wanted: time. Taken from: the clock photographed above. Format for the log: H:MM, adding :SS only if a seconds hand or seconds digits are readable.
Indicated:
4:25
